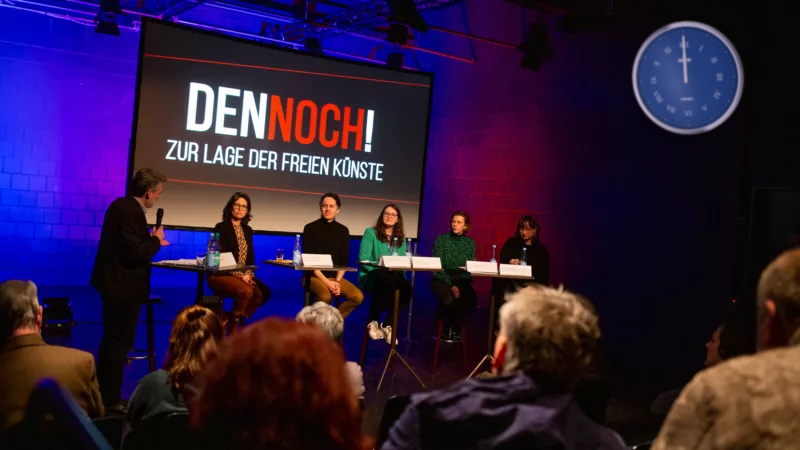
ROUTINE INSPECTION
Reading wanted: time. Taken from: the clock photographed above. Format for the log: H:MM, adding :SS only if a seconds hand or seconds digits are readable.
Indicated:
12:00
